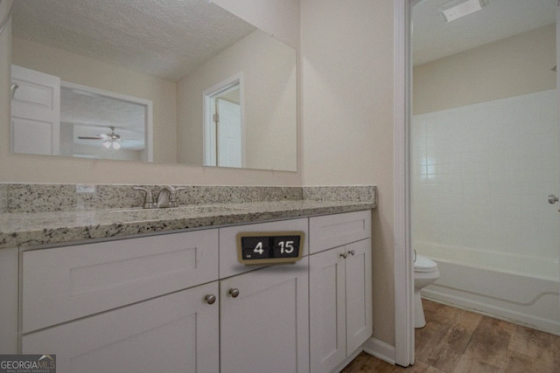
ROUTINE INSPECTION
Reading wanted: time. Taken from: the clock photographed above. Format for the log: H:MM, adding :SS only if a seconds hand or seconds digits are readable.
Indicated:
4:15
